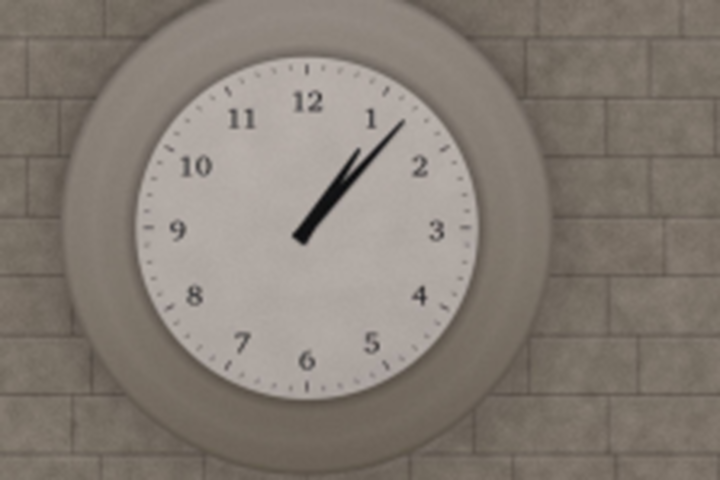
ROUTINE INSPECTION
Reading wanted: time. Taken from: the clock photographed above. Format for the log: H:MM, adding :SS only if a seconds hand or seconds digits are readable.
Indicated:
1:07
